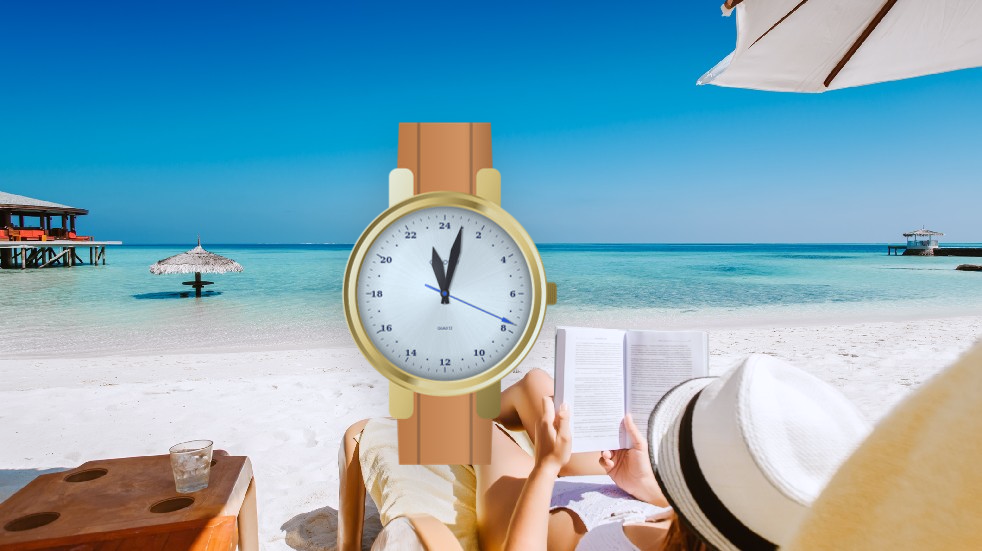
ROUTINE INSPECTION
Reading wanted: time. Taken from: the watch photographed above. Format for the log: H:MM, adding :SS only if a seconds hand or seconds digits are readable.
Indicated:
23:02:19
